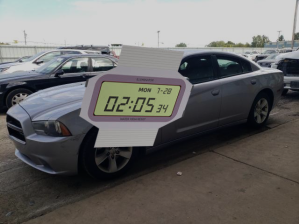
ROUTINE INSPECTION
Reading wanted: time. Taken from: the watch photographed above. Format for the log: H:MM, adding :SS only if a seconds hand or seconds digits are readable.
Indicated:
2:05:34
